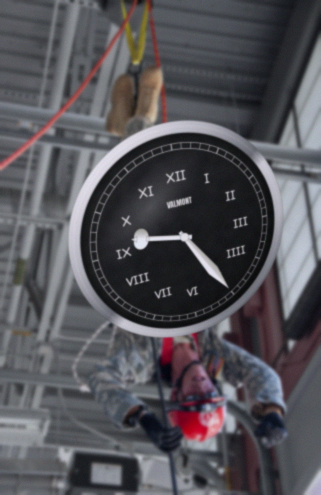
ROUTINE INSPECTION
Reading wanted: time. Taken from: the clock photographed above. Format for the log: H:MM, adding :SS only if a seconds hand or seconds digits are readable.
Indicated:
9:25
